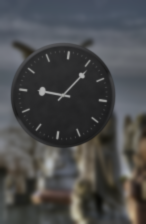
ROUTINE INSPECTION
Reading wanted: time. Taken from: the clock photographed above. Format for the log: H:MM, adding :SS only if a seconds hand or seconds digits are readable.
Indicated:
9:06
